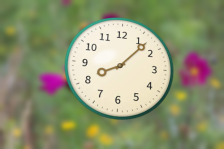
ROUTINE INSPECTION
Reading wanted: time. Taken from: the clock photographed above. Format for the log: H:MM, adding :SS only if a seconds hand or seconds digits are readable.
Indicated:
8:07
